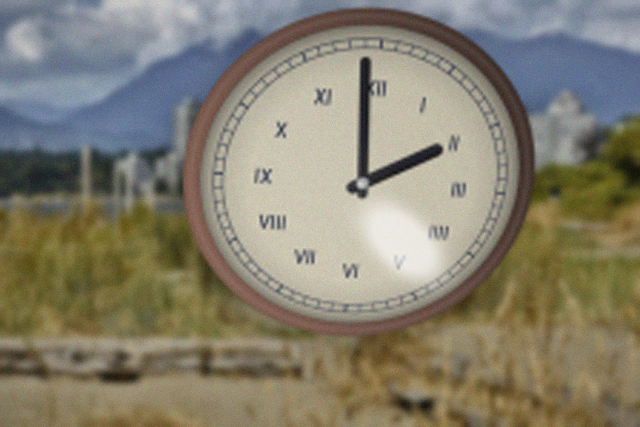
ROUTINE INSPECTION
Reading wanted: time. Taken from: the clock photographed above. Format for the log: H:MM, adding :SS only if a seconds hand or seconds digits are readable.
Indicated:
1:59
